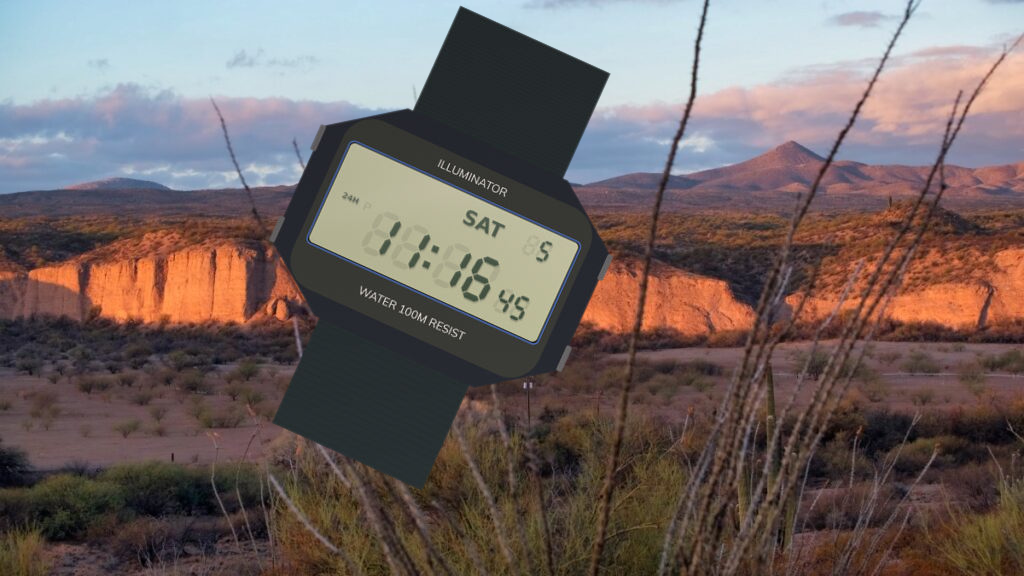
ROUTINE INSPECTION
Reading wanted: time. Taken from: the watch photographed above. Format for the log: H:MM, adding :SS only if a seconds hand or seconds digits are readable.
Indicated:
11:16:45
